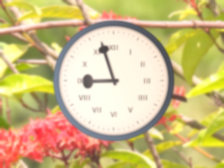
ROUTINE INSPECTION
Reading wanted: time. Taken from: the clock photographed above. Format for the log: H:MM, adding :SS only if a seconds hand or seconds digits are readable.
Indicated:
8:57
